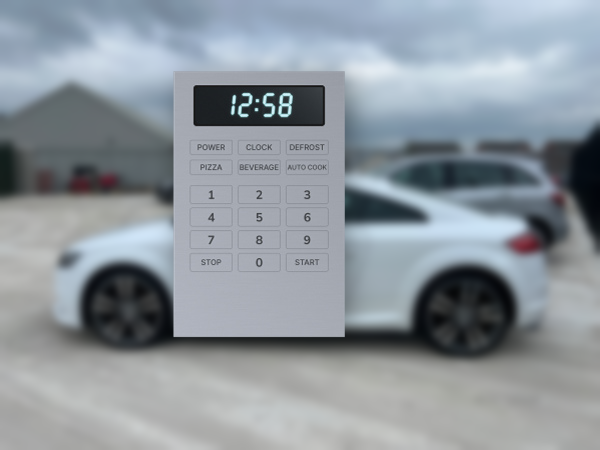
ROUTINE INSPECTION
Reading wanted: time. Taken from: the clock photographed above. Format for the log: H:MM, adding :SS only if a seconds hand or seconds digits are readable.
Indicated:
12:58
